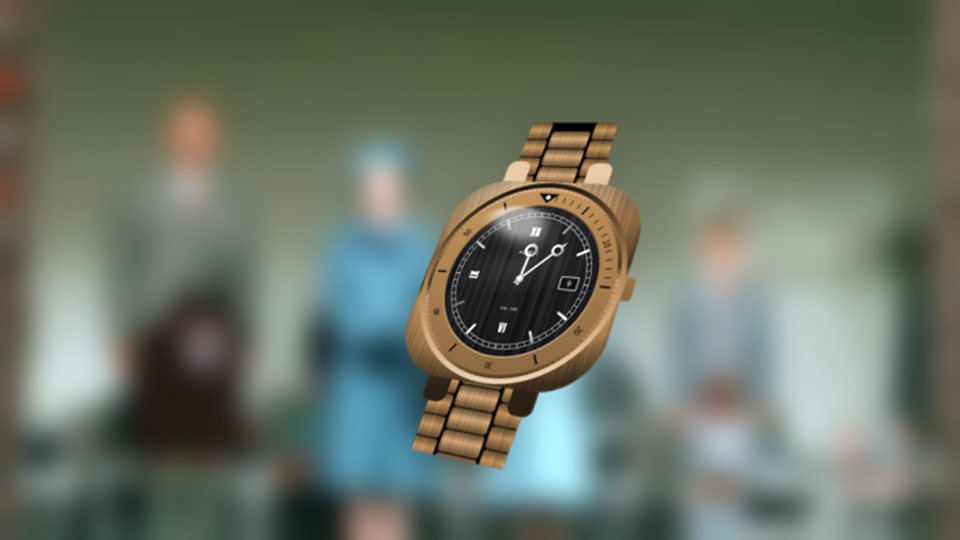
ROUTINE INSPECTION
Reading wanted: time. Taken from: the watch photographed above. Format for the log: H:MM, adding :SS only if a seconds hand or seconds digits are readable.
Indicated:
12:07
